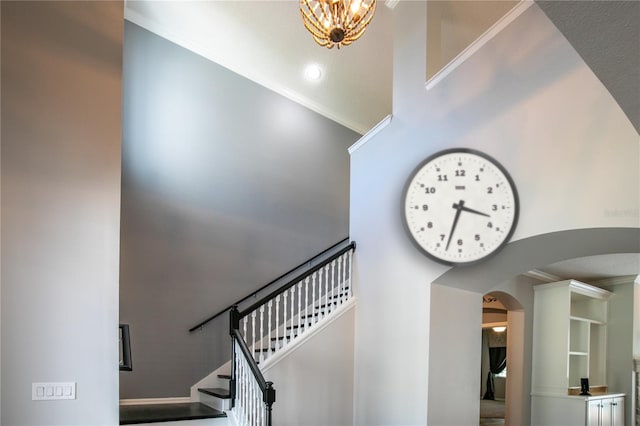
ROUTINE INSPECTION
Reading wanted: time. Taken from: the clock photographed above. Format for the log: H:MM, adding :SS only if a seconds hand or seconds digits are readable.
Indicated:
3:33
